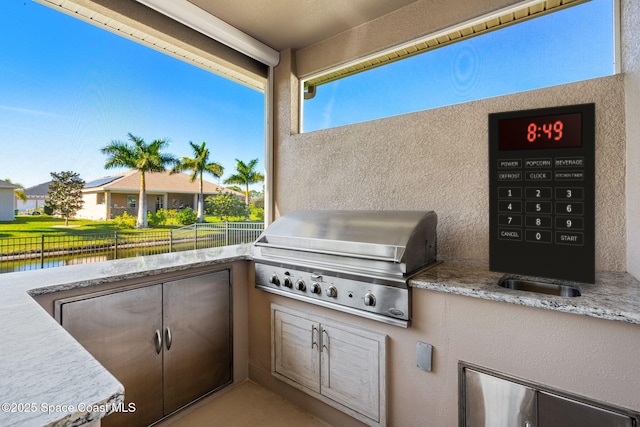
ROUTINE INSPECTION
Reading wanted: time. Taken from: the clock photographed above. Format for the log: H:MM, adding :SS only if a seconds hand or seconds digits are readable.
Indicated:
8:49
